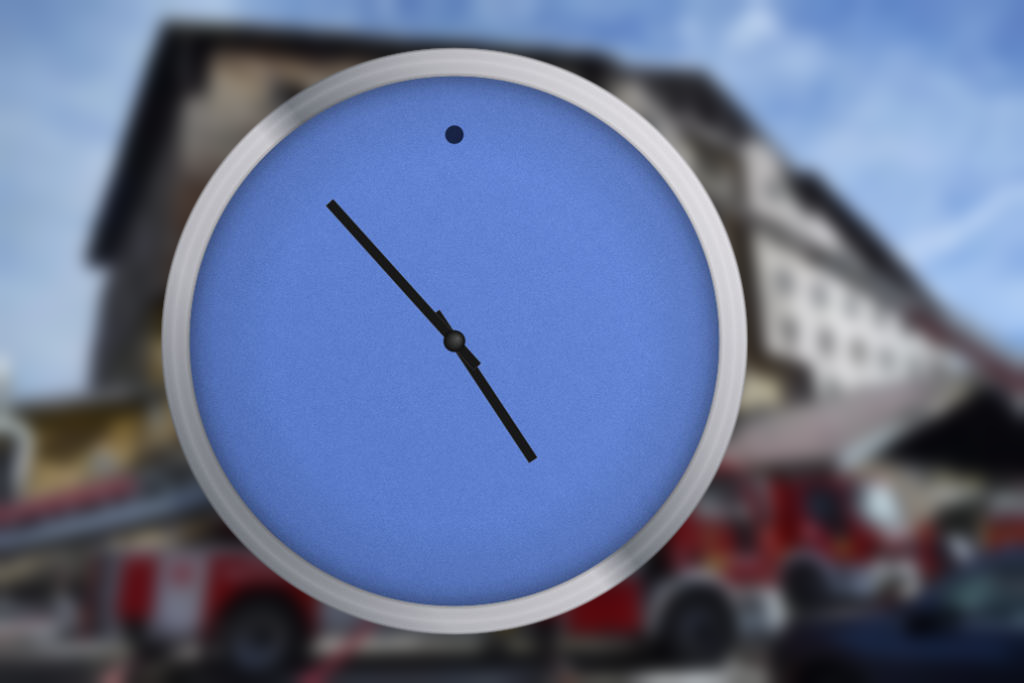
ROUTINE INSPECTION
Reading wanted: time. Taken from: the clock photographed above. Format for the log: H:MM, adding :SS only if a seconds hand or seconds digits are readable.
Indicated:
4:53
